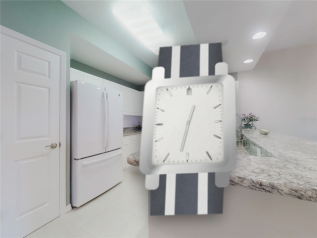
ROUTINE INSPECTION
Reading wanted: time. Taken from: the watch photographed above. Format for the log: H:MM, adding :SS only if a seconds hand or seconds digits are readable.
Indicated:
12:32
